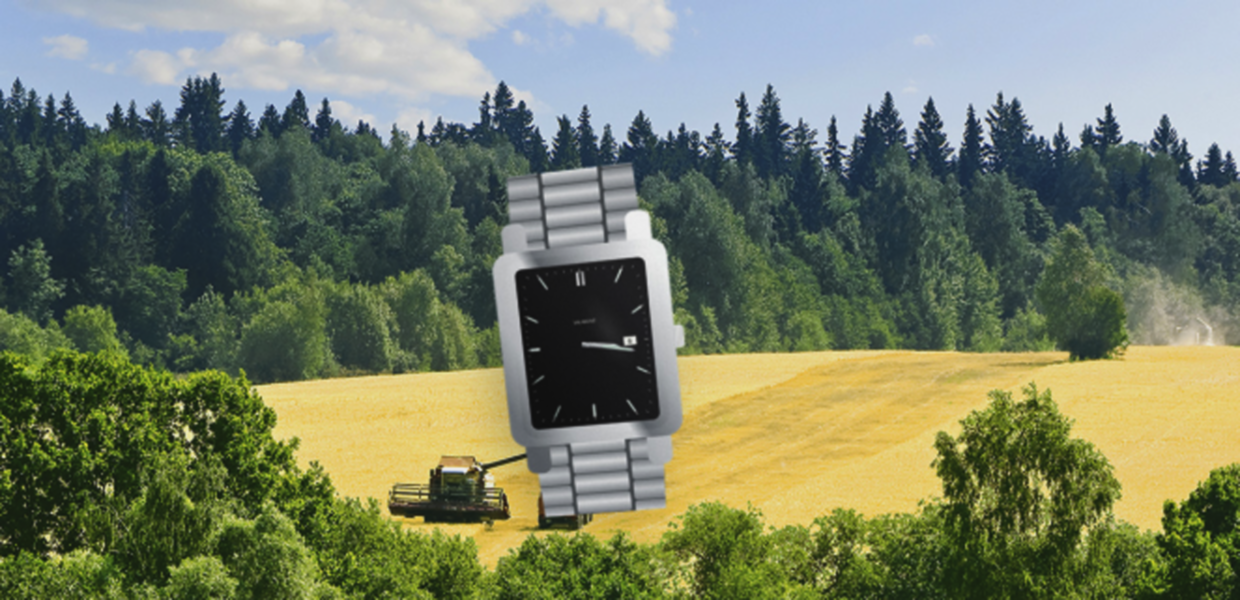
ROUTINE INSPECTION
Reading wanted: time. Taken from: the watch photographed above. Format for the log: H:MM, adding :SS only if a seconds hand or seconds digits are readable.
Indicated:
3:17
